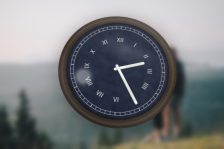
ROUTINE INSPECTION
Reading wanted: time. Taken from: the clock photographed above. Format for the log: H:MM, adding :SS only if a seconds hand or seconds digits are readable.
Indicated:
2:25
